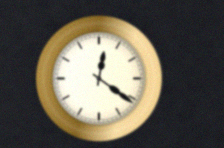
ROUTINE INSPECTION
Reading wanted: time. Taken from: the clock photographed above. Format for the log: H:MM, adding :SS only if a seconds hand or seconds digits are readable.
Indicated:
12:21
